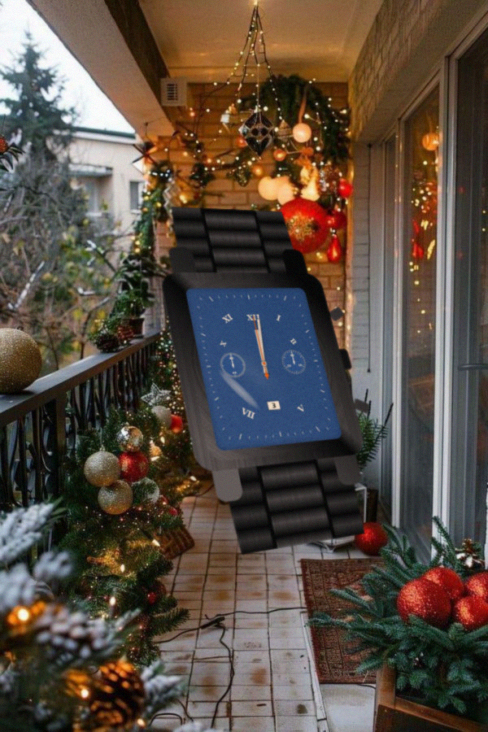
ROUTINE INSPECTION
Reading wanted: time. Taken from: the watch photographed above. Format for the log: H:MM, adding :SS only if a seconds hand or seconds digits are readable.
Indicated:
12:01
